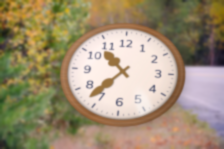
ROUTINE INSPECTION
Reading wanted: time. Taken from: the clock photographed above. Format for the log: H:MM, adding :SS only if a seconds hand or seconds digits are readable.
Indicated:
10:37
